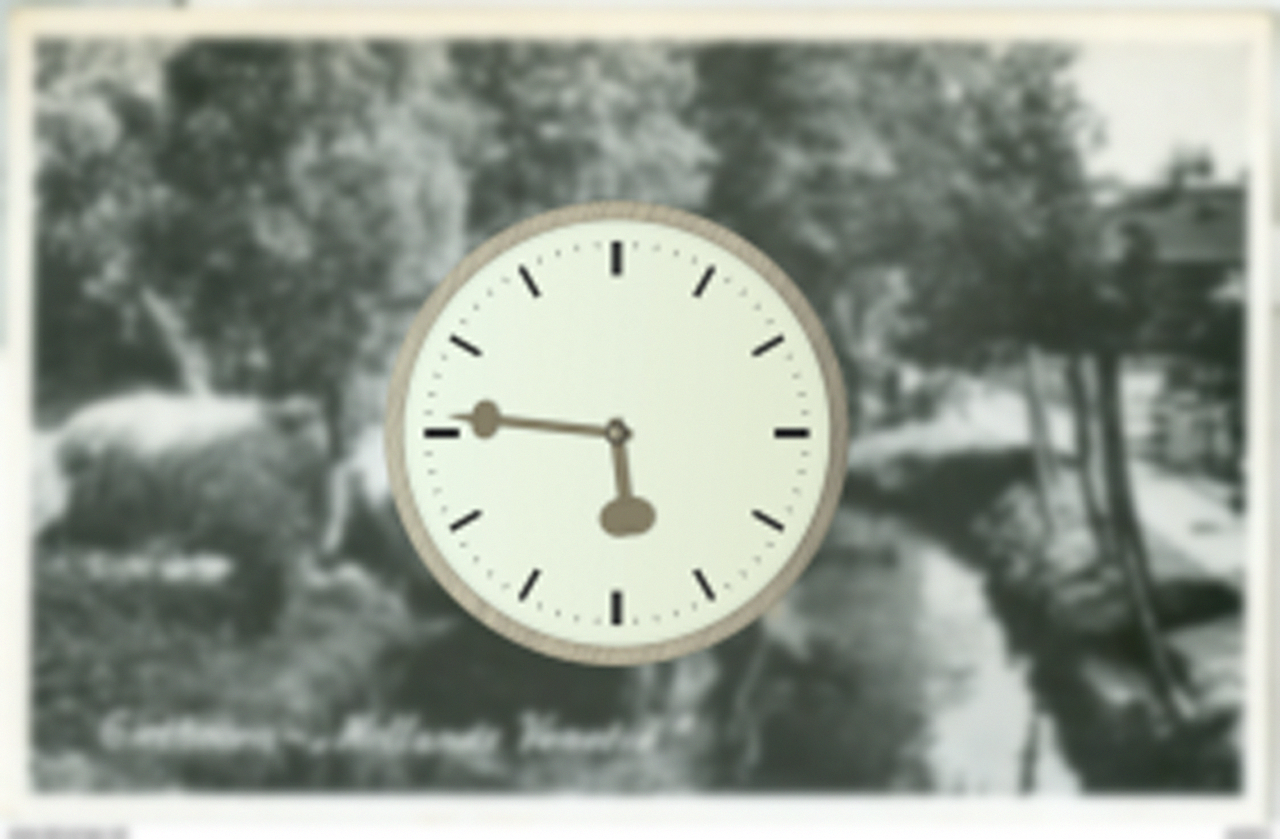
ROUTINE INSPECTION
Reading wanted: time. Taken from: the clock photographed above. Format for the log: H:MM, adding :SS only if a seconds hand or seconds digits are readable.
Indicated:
5:46
